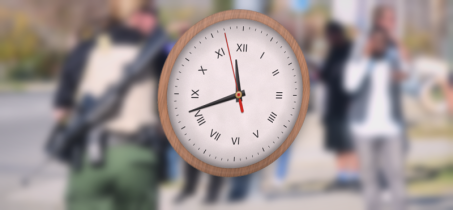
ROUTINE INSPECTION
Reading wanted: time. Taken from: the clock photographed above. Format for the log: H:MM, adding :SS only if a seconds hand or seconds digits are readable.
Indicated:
11:41:57
